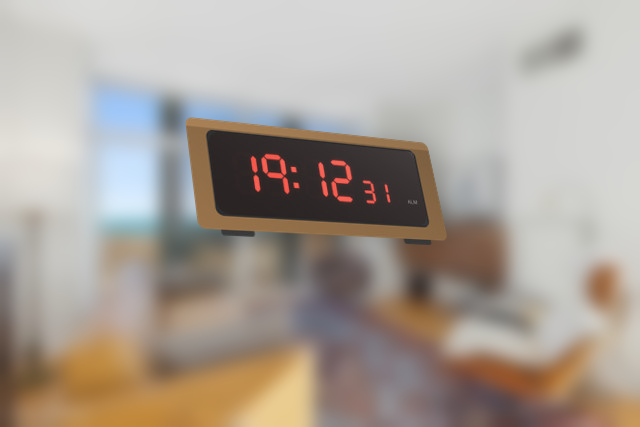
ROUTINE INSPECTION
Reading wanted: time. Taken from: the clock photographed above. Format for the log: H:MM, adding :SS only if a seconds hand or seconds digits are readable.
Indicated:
19:12:31
